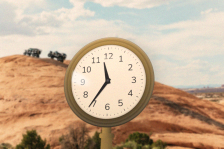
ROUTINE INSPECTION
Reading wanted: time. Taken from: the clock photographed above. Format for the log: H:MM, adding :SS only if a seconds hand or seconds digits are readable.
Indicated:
11:36
